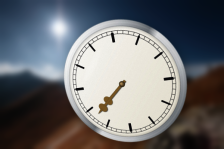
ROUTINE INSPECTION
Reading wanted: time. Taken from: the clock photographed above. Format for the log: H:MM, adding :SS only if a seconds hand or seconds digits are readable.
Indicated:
7:38
